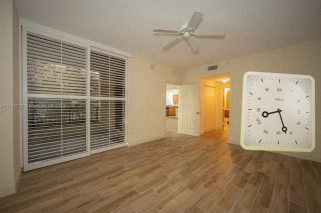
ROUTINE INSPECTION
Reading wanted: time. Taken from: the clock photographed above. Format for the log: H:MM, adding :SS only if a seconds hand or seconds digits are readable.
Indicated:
8:27
